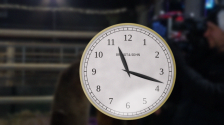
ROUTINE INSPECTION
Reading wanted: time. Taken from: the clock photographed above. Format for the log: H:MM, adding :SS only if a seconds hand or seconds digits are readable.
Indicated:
11:18
